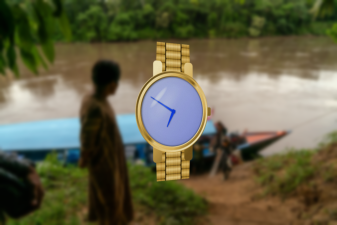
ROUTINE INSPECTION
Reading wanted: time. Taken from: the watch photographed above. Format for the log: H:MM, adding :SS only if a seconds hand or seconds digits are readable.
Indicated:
6:50
